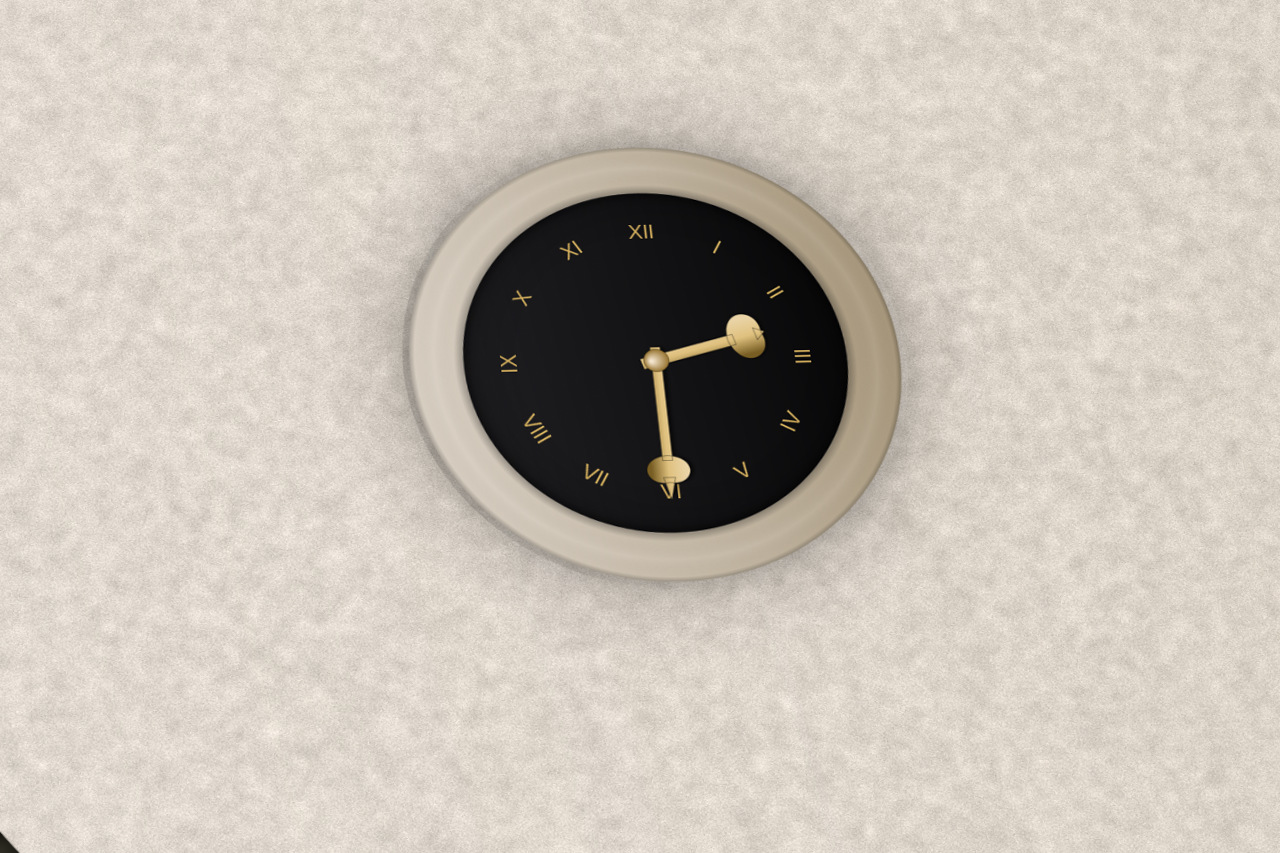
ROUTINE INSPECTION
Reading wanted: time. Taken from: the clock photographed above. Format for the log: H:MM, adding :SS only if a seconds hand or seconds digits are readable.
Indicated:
2:30
